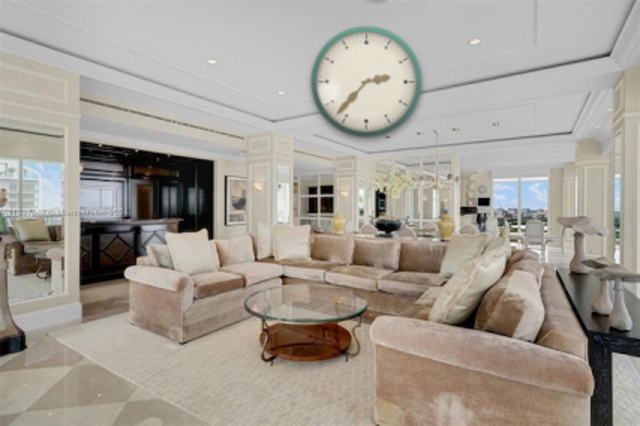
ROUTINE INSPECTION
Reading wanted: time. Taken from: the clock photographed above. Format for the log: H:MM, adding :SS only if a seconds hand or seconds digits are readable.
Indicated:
2:37
